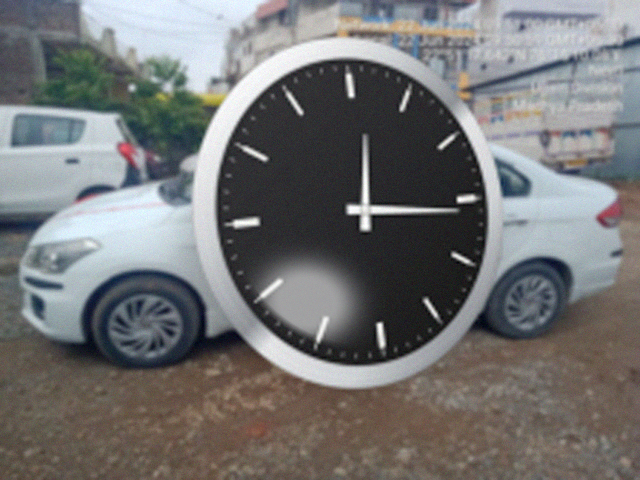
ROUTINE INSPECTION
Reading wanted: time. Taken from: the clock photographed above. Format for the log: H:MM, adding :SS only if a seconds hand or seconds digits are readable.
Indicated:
12:16
